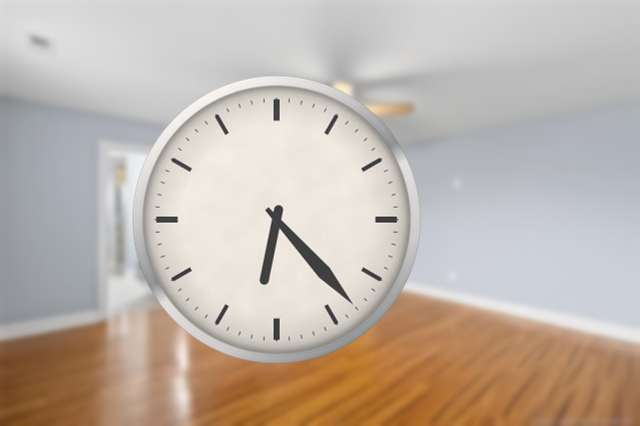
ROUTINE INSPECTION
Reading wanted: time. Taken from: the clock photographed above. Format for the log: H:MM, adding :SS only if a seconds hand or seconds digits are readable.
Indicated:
6:23
